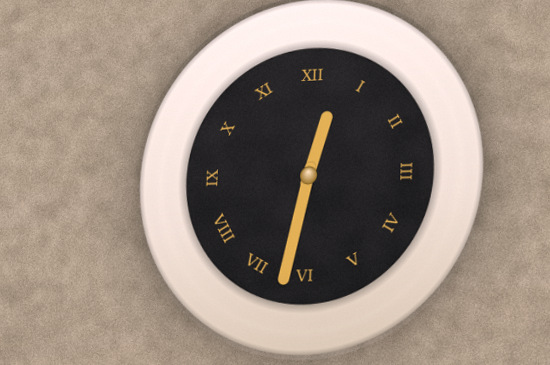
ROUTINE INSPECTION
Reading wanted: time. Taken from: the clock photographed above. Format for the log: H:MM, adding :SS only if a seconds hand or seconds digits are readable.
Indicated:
12:32
